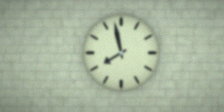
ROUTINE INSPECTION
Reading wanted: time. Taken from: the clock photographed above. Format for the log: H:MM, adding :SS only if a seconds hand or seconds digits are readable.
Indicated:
7:58
